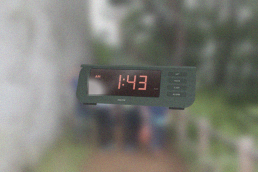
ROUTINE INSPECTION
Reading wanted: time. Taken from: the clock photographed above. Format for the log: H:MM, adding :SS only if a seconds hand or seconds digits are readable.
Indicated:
1:43
